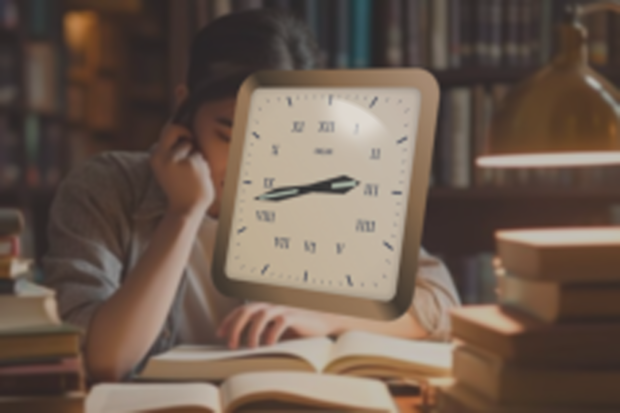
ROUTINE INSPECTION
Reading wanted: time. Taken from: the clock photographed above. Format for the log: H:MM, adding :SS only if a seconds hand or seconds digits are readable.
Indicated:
2:43
